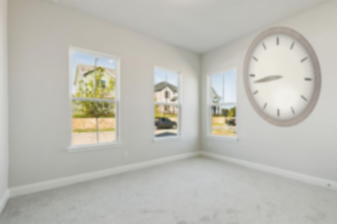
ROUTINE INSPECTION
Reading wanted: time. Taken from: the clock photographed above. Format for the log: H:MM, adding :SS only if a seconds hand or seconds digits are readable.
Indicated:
8:43
